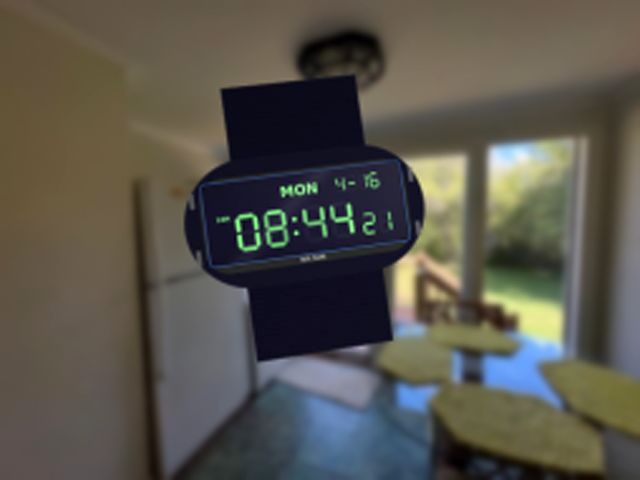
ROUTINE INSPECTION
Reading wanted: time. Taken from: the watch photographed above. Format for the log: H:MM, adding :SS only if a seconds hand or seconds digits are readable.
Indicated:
8:44:21
